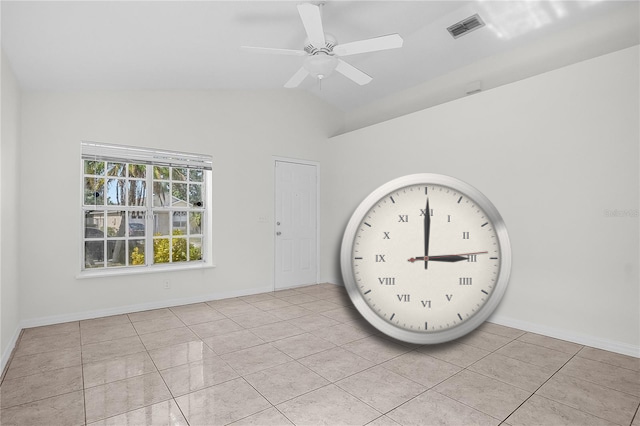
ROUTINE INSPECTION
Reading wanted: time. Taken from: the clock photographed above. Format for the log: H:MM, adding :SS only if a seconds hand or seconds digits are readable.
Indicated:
3:00:14
